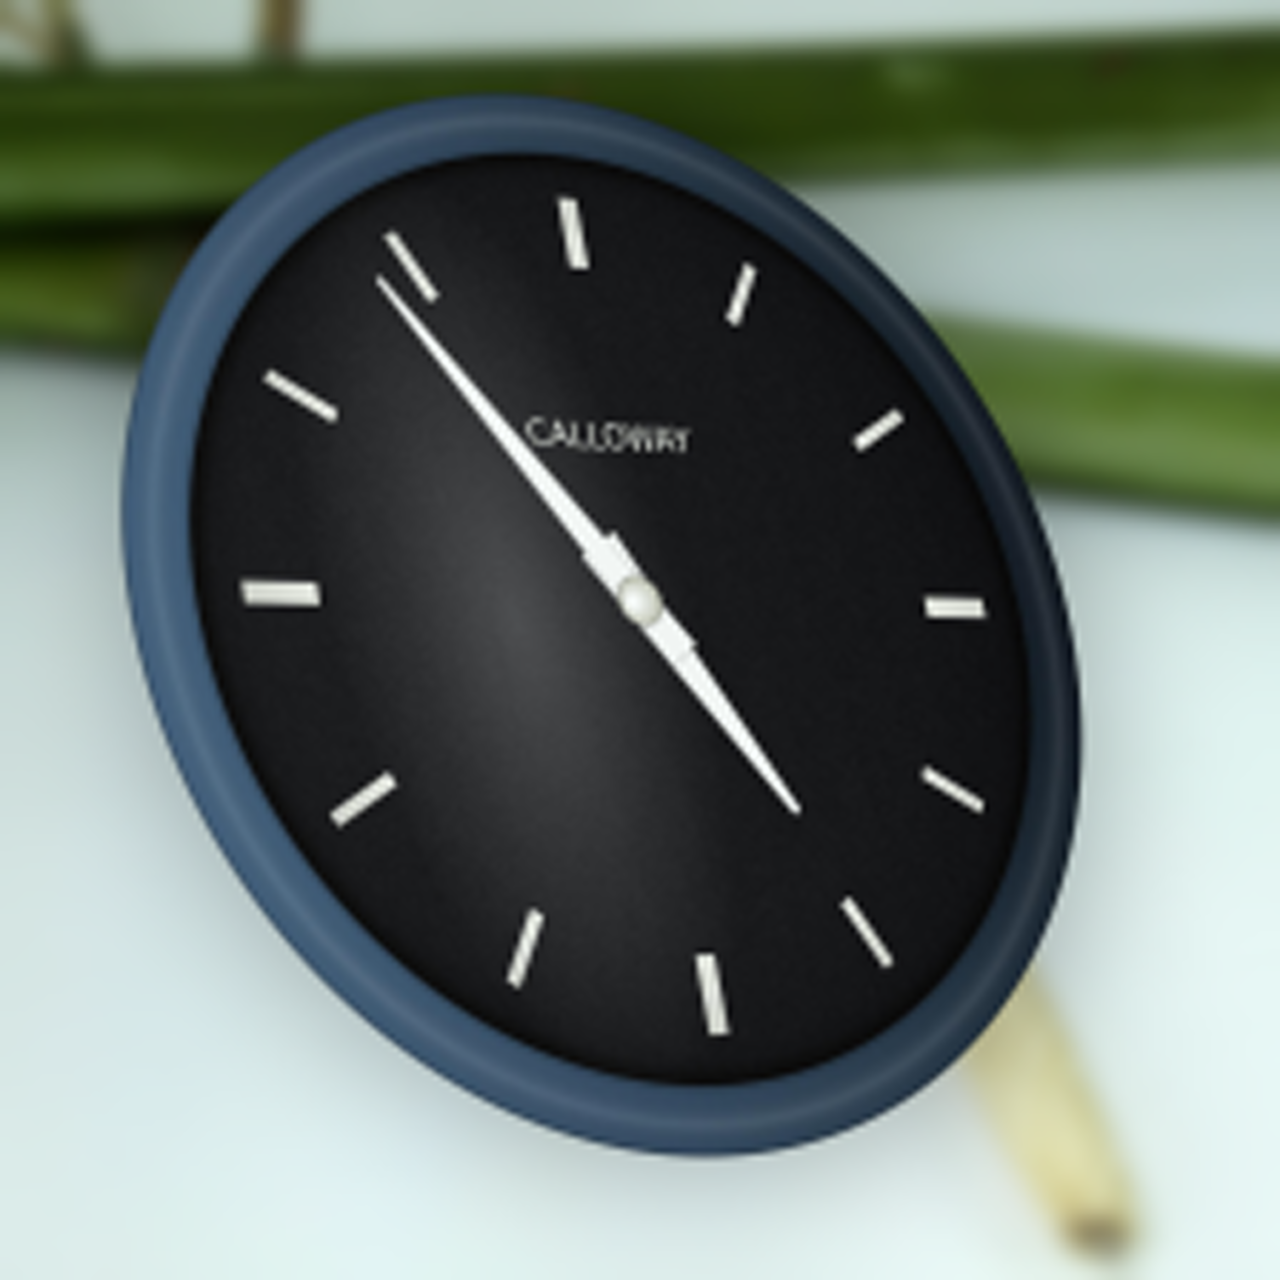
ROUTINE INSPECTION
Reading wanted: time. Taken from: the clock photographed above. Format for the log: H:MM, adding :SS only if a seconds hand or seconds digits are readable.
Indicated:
4:54
